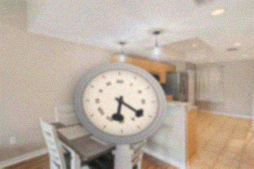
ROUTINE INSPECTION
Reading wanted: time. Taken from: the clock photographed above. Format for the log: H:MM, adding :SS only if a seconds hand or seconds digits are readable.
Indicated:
6:21
